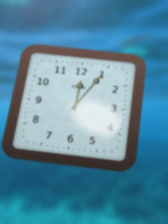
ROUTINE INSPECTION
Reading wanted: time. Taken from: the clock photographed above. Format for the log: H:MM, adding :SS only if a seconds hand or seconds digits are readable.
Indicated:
12:05
